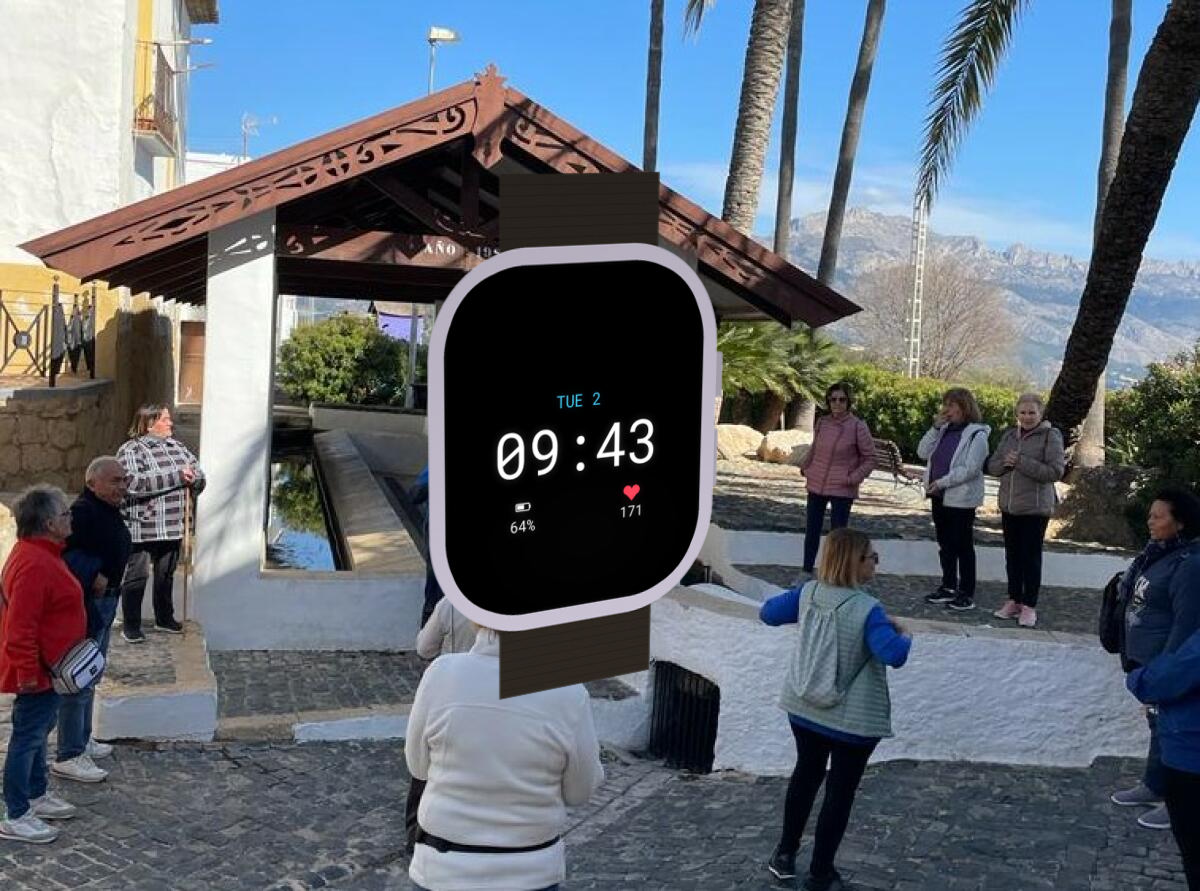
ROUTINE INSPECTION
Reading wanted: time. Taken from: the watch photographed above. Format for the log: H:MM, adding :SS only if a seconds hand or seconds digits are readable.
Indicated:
9:43
